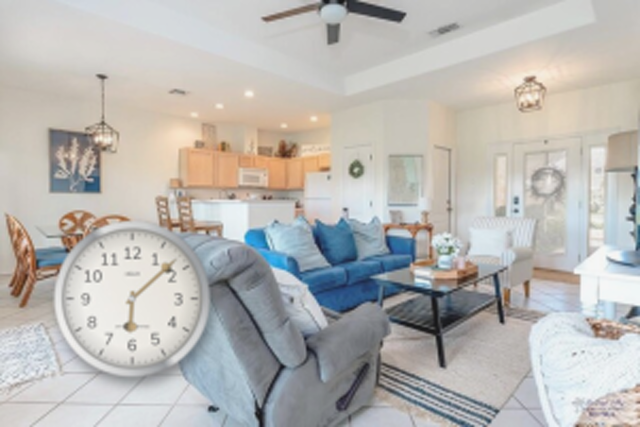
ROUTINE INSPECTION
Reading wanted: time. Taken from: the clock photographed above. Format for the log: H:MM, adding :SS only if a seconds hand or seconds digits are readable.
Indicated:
6:08
